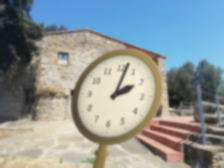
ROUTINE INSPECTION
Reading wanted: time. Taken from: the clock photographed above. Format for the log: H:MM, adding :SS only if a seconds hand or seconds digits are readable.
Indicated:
2:02
